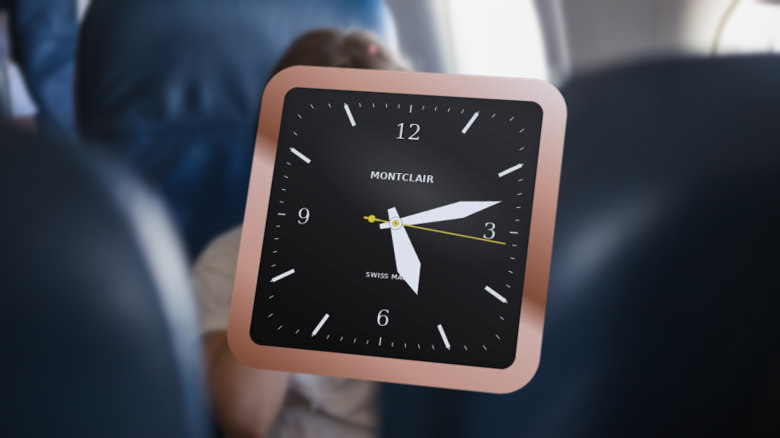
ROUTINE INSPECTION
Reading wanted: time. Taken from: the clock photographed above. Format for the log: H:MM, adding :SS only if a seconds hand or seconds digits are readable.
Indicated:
5:12:16
